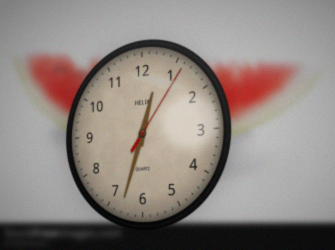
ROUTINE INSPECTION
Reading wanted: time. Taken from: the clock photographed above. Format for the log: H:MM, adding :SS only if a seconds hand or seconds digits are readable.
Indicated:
12:33:06
